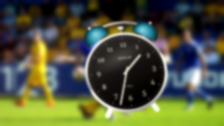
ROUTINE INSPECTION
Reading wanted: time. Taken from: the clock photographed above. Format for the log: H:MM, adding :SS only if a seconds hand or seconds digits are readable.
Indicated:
1:33
